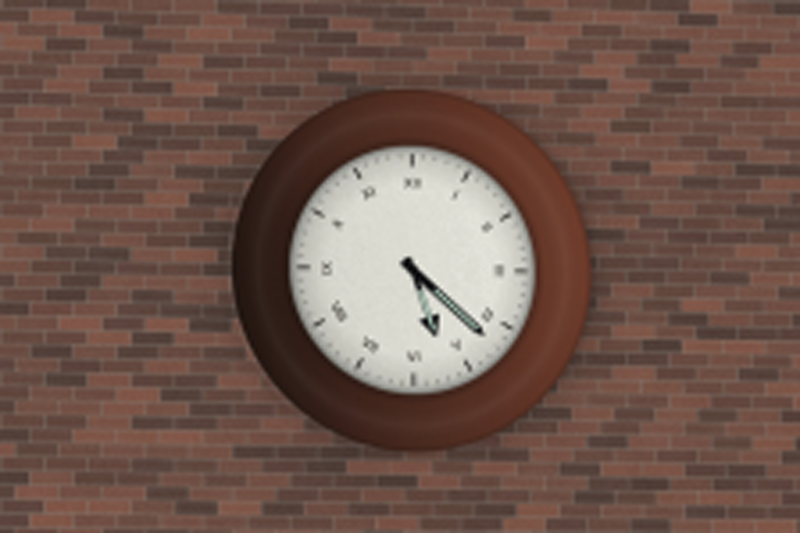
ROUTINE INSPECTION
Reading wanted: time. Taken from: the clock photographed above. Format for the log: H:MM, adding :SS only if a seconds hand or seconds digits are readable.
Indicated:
5:22
